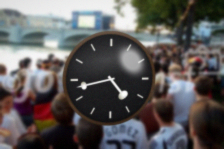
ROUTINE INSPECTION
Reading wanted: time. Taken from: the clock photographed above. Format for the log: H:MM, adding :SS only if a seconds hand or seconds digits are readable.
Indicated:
4:43
